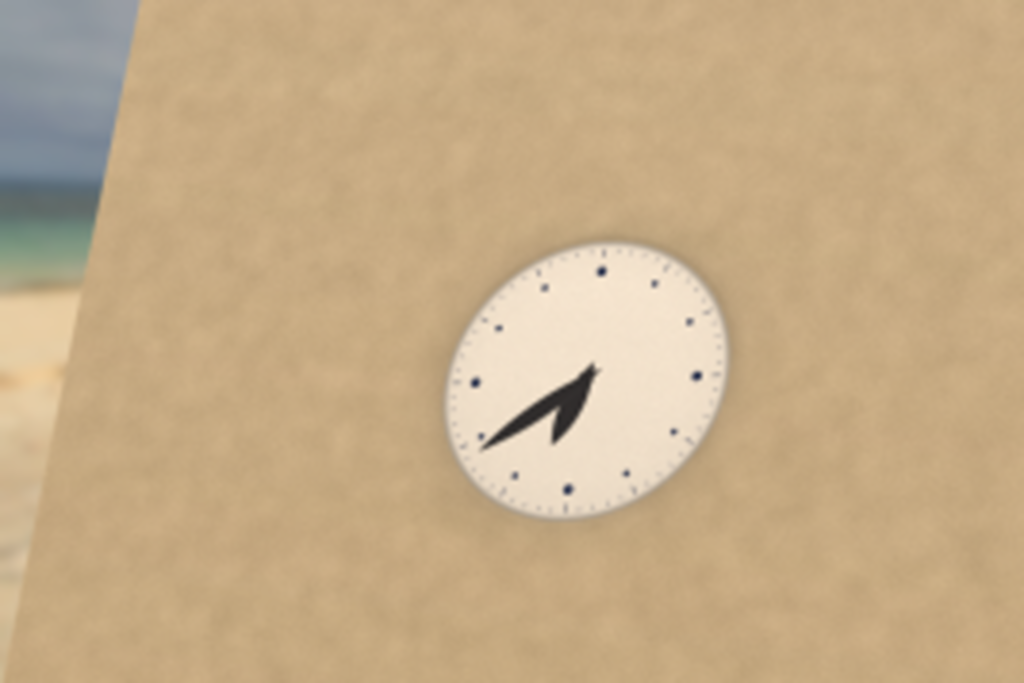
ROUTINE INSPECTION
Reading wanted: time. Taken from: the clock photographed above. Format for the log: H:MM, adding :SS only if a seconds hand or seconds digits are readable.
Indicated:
6:39
